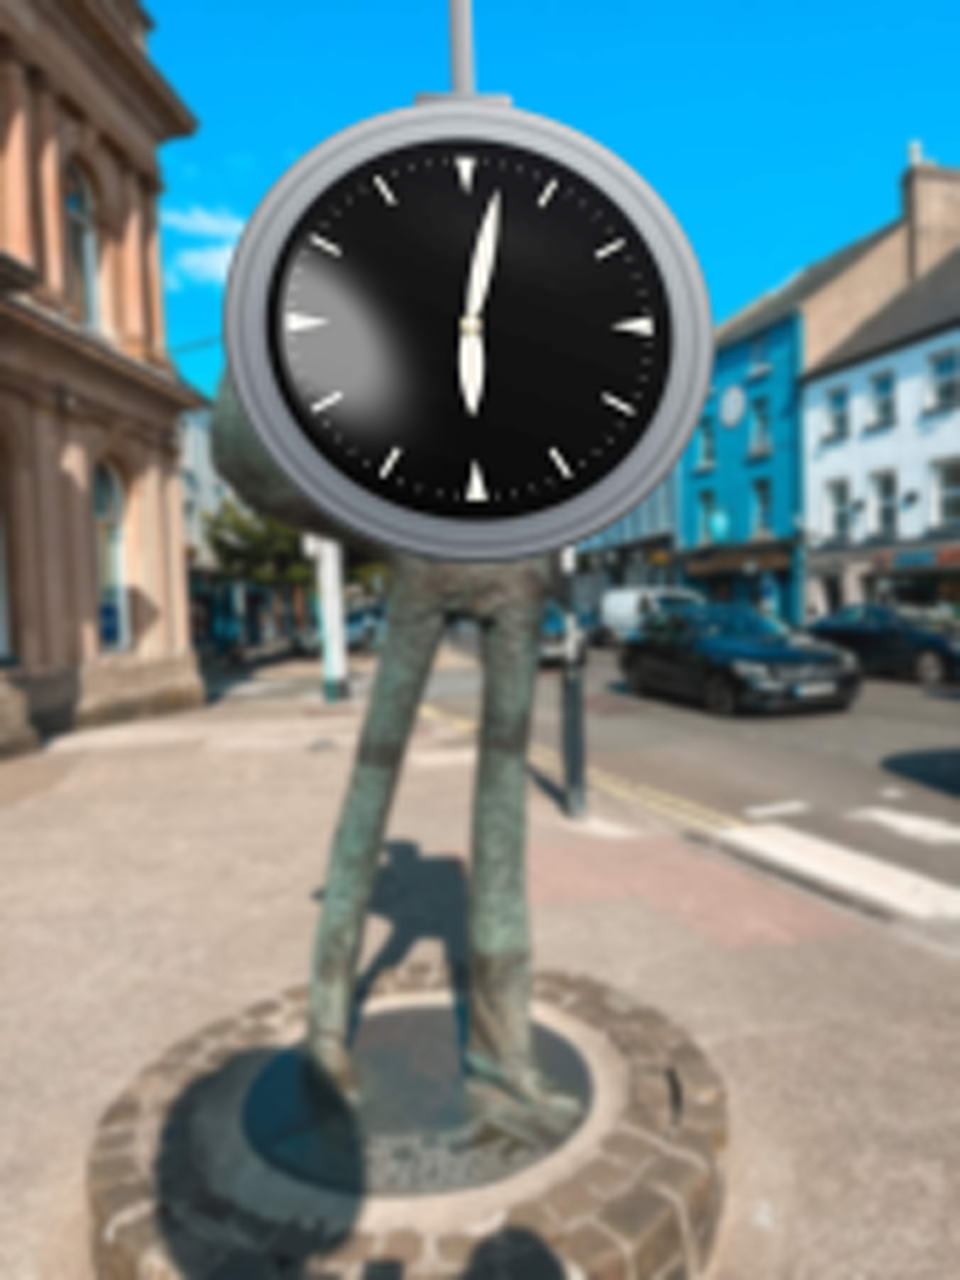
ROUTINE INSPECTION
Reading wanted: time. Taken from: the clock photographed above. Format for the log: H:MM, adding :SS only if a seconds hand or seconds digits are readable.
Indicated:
6:02
